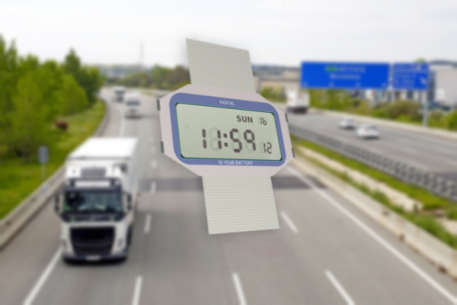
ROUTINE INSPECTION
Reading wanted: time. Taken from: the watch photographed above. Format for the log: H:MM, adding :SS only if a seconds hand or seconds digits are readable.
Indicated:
11:59:12
